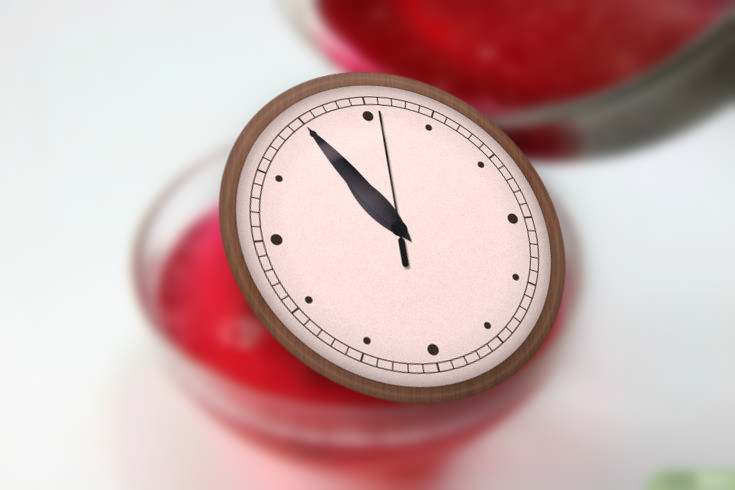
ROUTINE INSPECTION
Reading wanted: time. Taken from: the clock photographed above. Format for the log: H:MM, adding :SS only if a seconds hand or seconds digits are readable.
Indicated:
10:55:01
